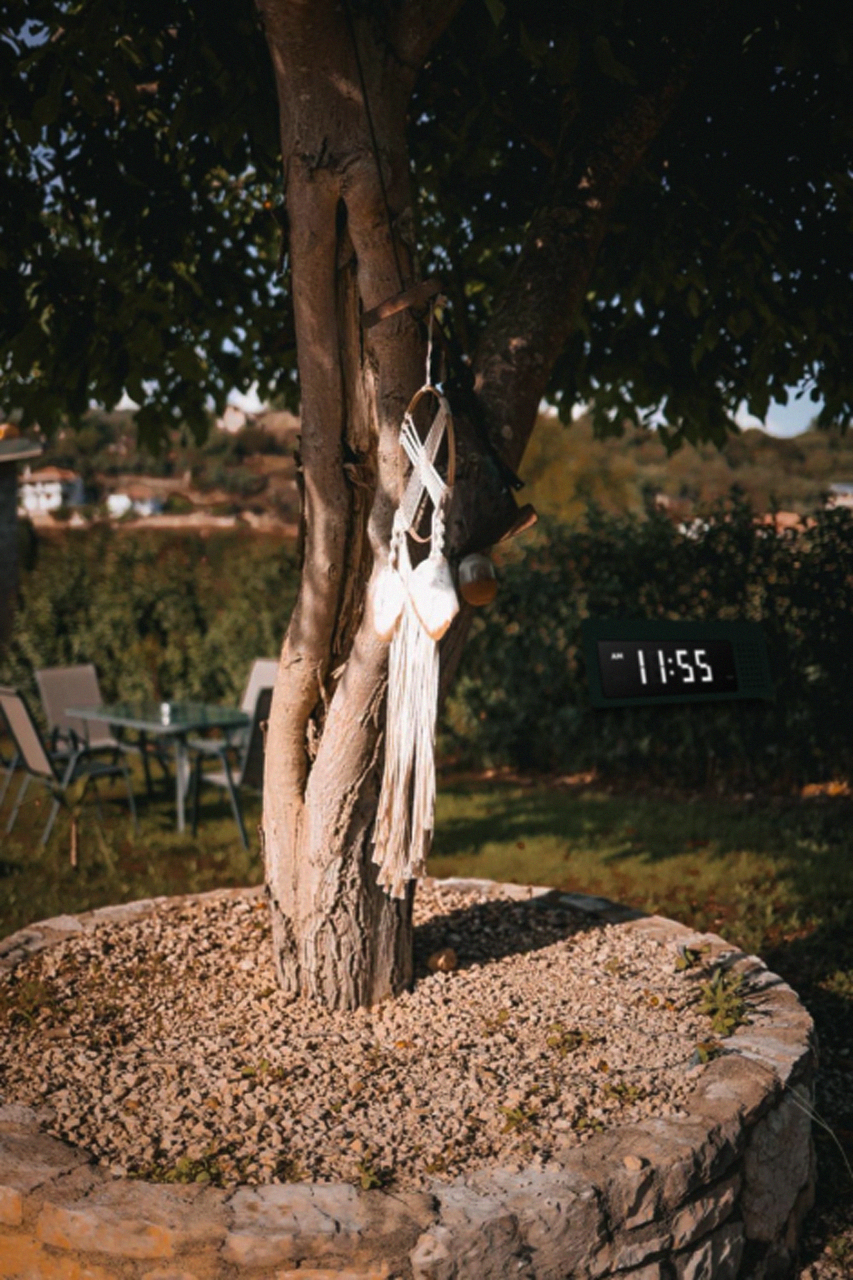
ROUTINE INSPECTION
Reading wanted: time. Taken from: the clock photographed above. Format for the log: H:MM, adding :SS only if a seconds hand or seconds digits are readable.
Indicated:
11:55
